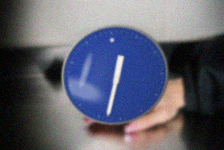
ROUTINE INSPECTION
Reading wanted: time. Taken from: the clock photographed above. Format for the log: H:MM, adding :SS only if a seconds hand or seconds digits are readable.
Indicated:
12:33
